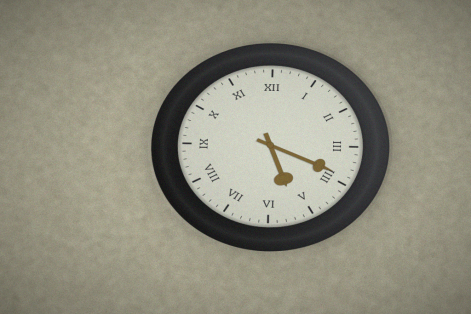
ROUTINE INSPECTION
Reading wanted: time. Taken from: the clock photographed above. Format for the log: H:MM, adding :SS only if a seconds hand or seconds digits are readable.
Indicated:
5:19
